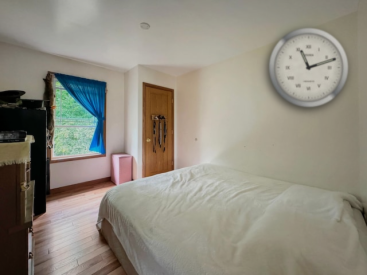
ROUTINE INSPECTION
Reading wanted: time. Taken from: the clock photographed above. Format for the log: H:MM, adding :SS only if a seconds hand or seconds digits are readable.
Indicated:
11:12
